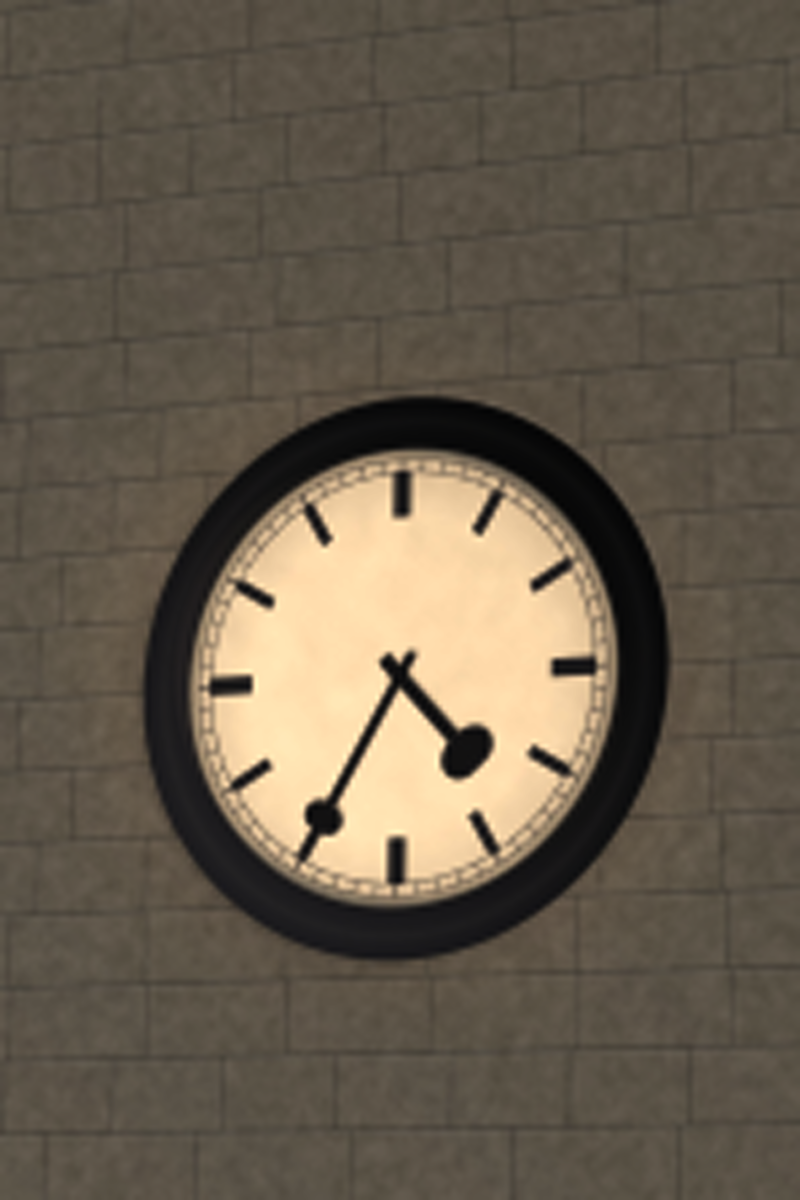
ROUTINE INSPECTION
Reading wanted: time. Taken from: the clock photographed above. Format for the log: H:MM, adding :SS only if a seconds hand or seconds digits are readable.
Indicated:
4:35
